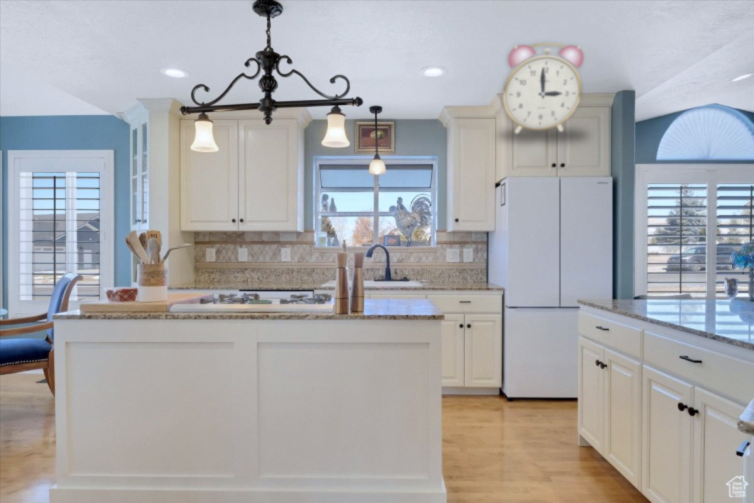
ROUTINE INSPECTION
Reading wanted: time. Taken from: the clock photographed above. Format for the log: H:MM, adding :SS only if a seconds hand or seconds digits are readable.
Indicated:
2:59
